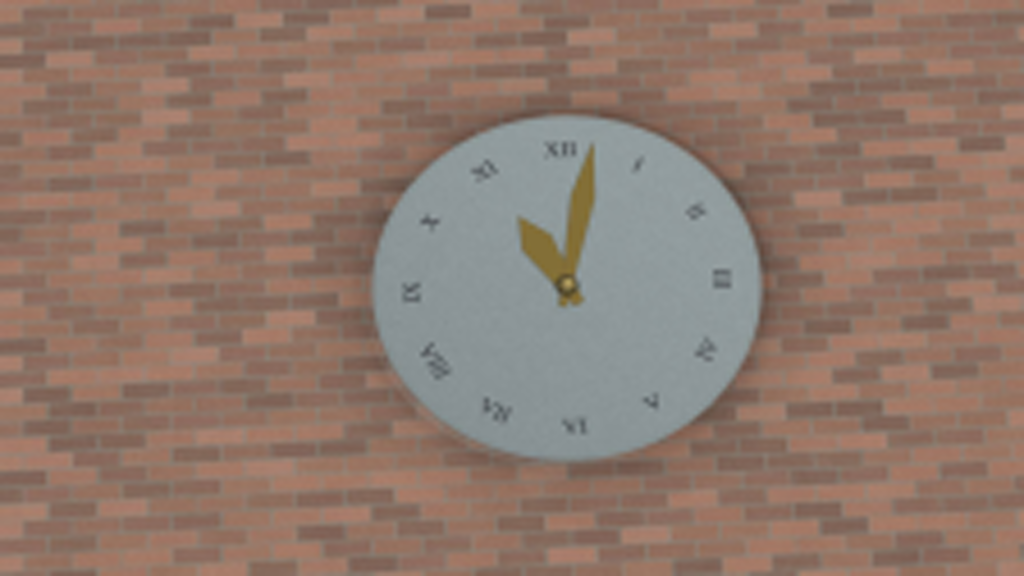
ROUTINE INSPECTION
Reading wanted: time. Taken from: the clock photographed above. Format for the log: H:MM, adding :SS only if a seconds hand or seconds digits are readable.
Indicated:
11:02
